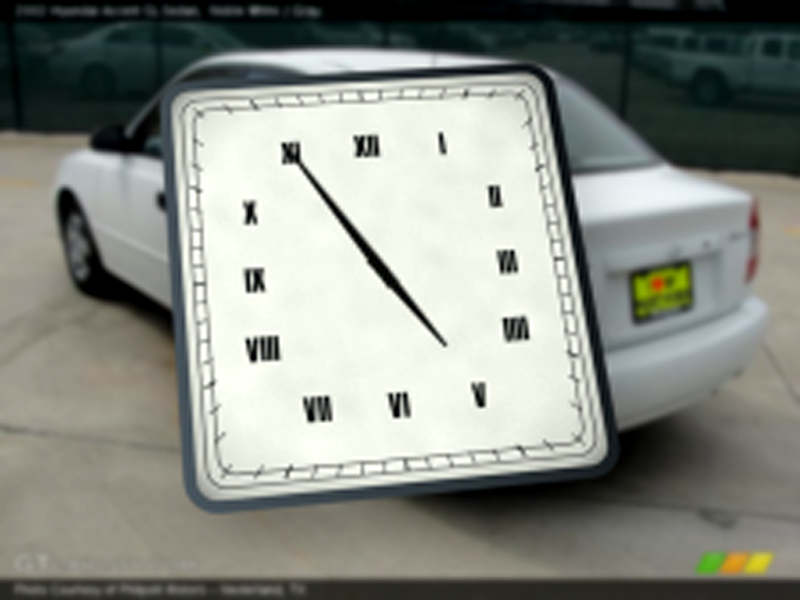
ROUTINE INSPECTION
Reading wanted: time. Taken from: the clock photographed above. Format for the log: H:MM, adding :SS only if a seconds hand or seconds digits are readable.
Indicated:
4:55
